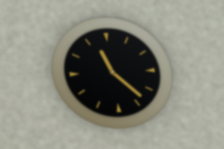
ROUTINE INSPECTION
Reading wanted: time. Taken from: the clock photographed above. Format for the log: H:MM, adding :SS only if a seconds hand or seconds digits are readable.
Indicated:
11:23
